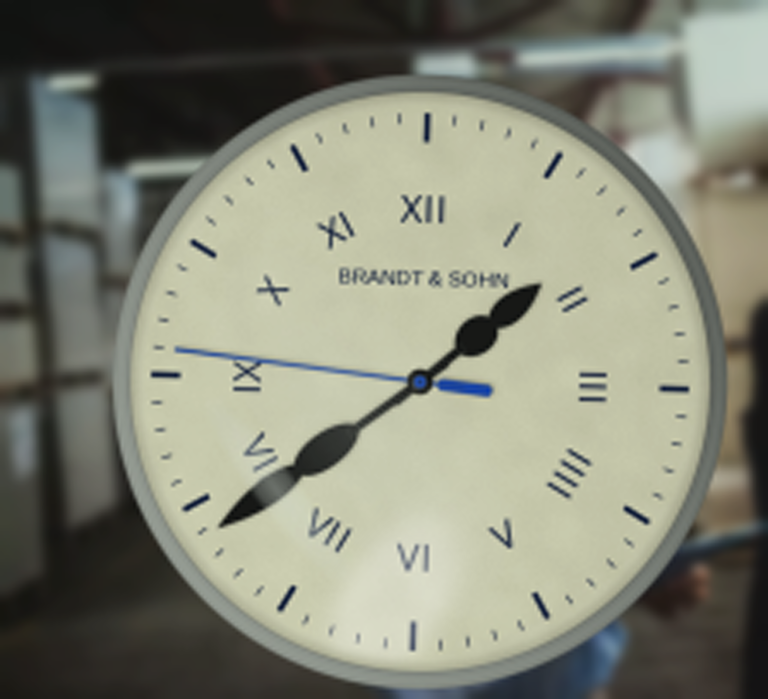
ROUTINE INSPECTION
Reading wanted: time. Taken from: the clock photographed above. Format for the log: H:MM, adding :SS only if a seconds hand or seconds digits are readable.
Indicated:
1:38:46
